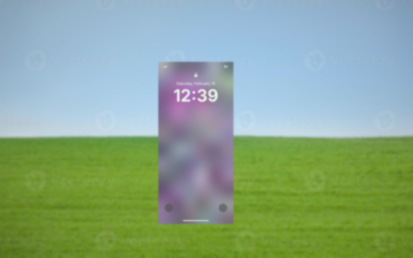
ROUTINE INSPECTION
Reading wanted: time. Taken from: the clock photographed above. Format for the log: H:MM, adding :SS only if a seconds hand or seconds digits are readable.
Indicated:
12:39
